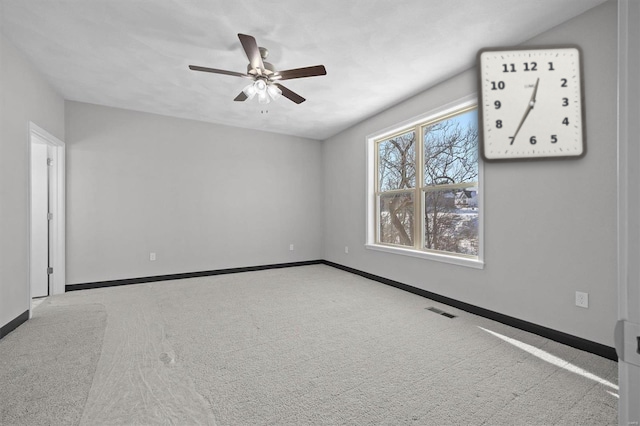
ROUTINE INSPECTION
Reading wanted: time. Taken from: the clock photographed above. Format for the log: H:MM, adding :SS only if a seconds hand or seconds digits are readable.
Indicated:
12:35
